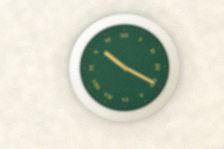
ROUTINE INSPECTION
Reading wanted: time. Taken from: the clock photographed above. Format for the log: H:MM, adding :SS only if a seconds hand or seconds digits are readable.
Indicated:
10:20
